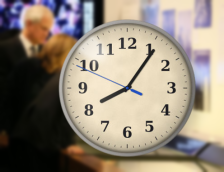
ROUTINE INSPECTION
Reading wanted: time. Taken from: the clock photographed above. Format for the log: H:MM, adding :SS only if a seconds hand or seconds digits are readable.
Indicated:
8:05:49
